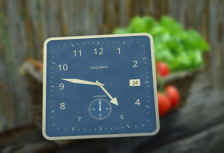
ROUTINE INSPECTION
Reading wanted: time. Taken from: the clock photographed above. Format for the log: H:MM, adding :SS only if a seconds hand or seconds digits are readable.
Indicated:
4:47
